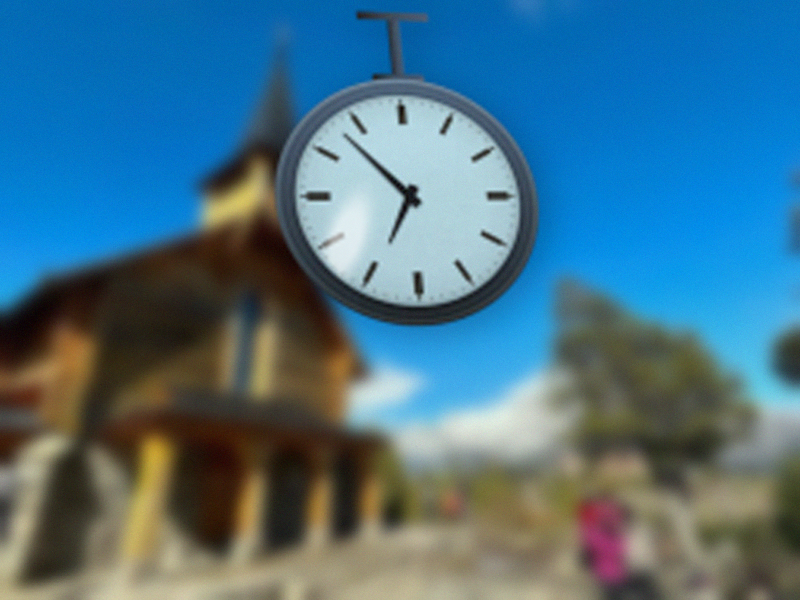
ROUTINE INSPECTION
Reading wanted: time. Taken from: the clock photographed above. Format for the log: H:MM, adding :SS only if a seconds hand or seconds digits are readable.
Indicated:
6:53
